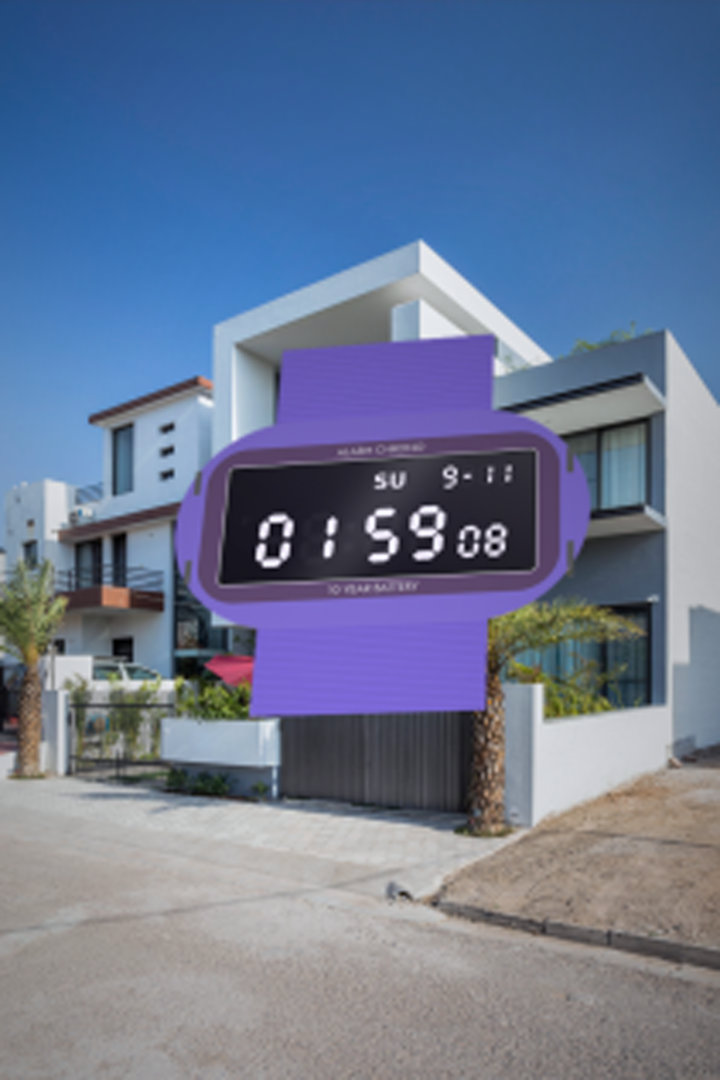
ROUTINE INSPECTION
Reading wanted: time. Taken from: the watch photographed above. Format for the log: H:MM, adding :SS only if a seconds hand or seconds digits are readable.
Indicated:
1:59:08
